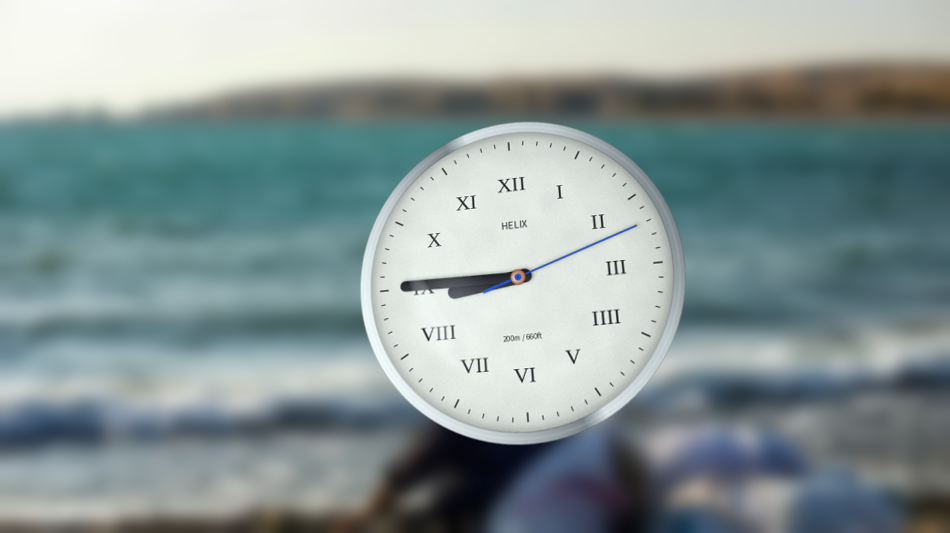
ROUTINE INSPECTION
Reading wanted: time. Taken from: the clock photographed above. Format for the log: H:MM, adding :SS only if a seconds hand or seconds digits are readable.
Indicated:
8:45:12
